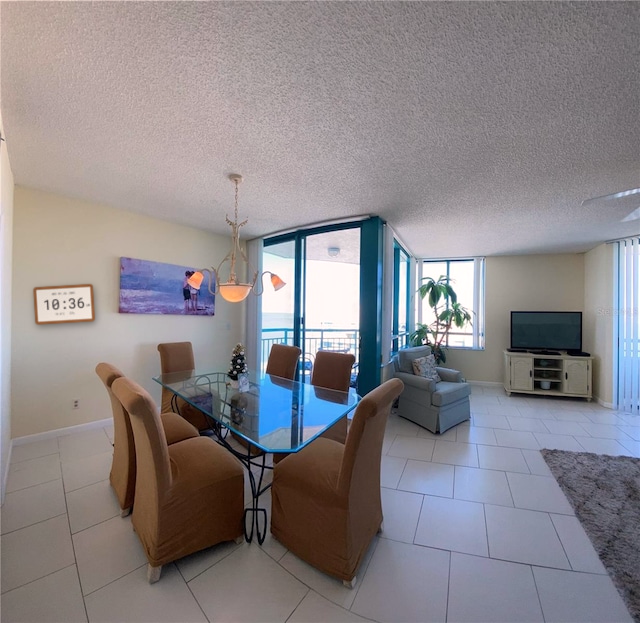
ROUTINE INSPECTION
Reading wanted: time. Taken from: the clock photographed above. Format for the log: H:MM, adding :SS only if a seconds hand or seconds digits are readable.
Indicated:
10:36
